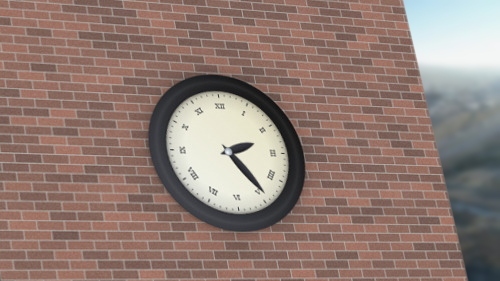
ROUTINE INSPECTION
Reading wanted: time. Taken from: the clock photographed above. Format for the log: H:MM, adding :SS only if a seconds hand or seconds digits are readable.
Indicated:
2:24
